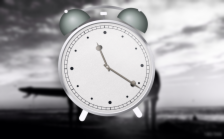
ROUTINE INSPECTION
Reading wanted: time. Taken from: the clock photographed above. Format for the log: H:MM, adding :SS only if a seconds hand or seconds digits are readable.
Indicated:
11:21
